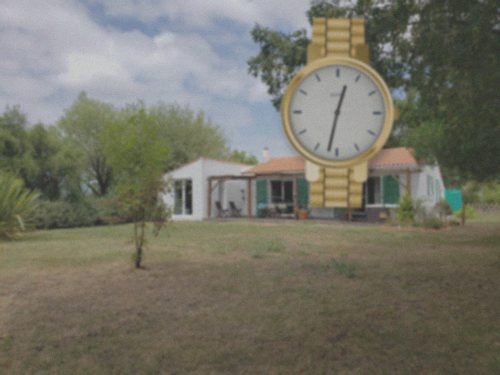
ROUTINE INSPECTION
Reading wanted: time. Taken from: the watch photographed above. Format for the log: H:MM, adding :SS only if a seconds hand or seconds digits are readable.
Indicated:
12:32
